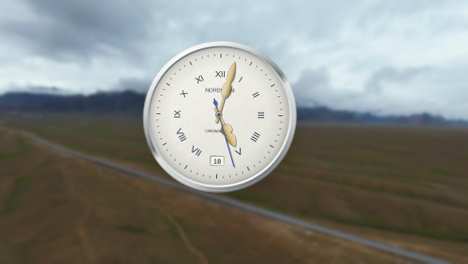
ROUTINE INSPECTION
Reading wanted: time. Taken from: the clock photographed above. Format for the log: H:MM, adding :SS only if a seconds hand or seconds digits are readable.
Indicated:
5:02:27
